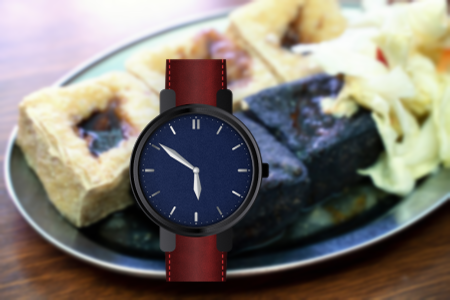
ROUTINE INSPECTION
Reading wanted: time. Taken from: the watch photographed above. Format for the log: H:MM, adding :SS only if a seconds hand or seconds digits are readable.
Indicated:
5:51
